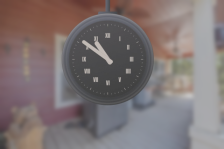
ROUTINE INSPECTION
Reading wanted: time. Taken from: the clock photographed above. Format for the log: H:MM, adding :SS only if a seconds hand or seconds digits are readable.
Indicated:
10:51
